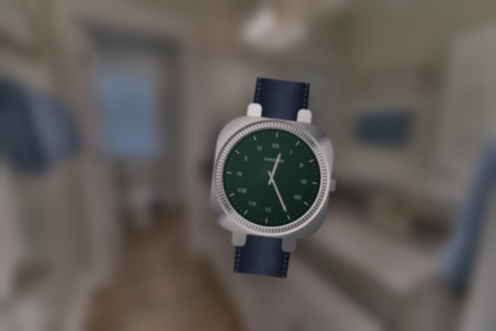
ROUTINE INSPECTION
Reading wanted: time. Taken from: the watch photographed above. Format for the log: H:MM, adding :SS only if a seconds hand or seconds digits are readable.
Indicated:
12:25
